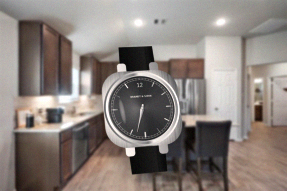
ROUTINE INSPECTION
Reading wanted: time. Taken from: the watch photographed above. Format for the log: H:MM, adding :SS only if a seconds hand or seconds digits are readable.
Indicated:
6:33
